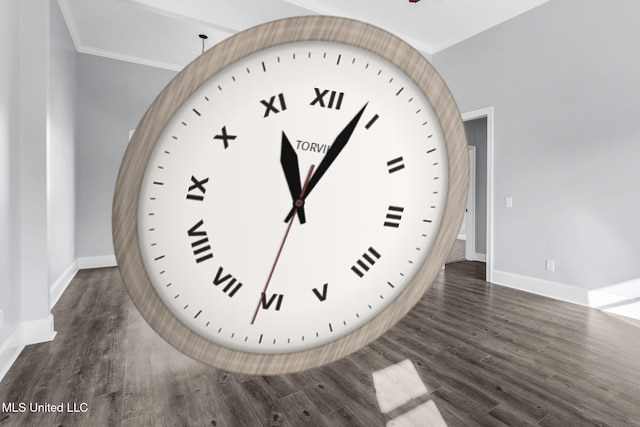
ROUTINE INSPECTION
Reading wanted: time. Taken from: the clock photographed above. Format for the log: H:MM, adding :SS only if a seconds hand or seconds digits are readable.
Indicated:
11:03:31
